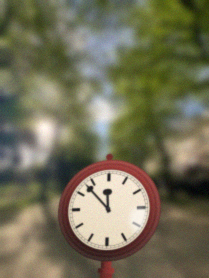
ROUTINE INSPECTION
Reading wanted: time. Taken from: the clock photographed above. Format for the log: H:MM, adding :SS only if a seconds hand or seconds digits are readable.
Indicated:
11:53
